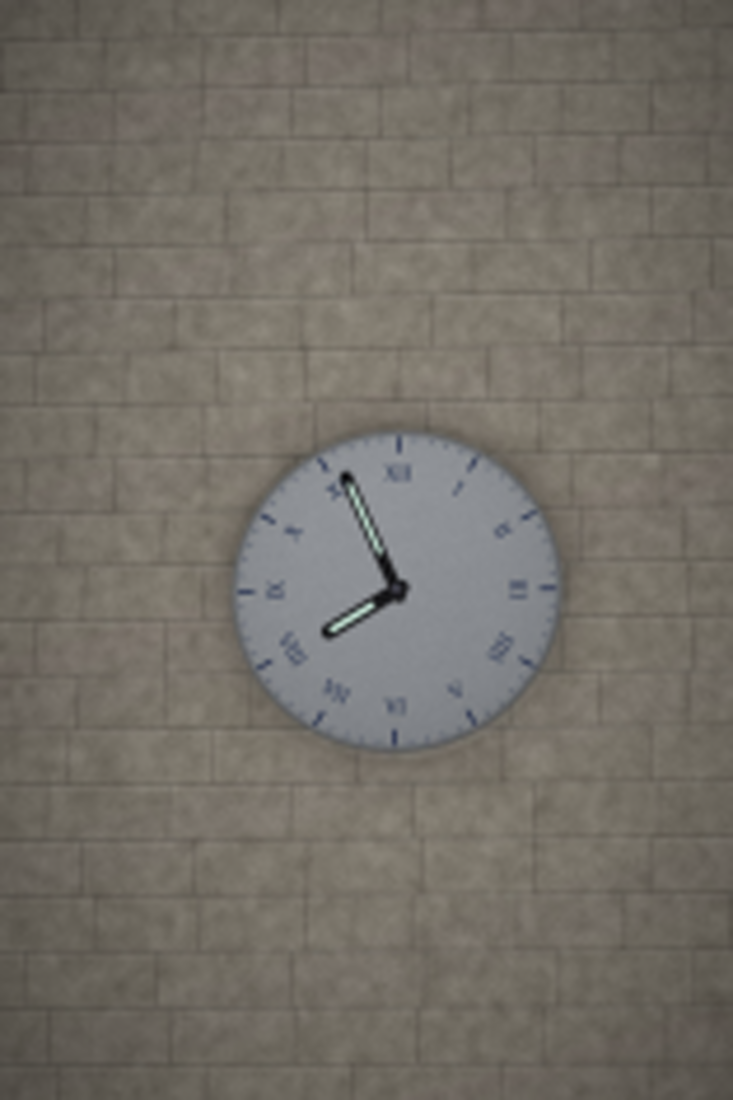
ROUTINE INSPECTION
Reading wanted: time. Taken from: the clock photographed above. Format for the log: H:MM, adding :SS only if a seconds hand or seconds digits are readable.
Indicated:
7:56
